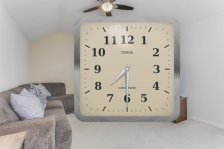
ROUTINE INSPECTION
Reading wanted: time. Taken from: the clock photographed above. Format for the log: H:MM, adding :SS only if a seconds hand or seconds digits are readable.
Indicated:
7:30
